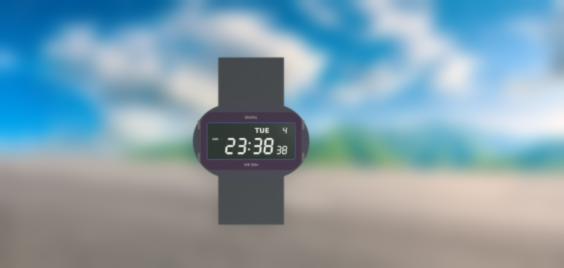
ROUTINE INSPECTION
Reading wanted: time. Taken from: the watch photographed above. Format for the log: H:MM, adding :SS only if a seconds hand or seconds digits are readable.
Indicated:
23:38
